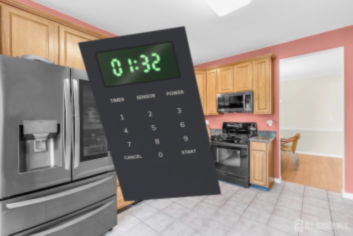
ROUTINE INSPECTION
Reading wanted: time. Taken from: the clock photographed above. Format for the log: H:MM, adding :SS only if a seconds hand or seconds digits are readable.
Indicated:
1:32
